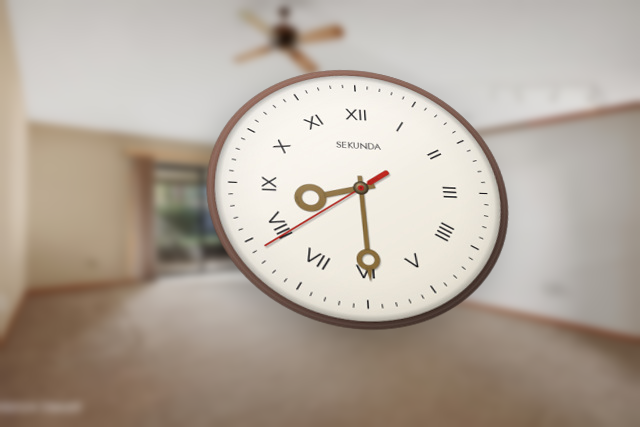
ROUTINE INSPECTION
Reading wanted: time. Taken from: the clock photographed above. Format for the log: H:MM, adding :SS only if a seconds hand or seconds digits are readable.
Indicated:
8:29:39
